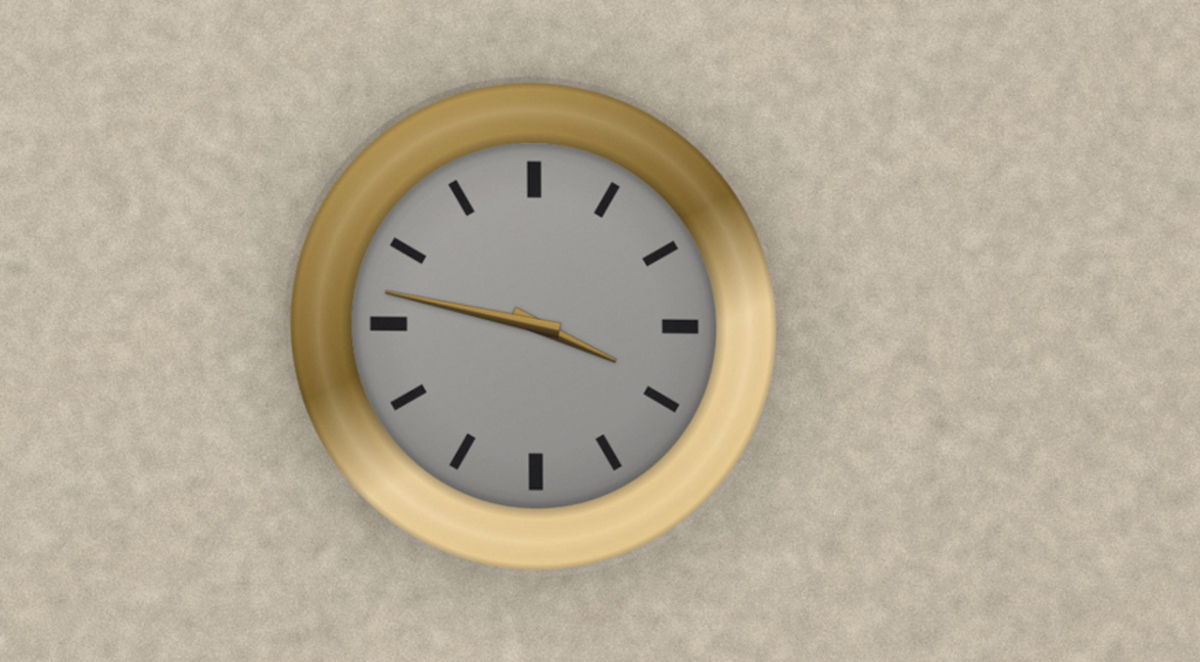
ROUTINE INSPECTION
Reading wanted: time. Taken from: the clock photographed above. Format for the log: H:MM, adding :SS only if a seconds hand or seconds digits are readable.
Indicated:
3:47
